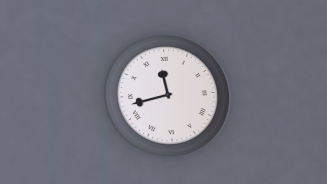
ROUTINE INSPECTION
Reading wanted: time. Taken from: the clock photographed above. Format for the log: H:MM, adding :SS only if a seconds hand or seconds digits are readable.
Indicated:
11:43
